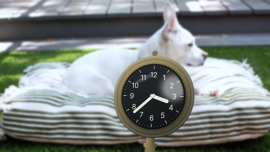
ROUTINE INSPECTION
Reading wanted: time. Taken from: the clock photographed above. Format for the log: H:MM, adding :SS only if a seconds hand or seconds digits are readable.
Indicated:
3:38
